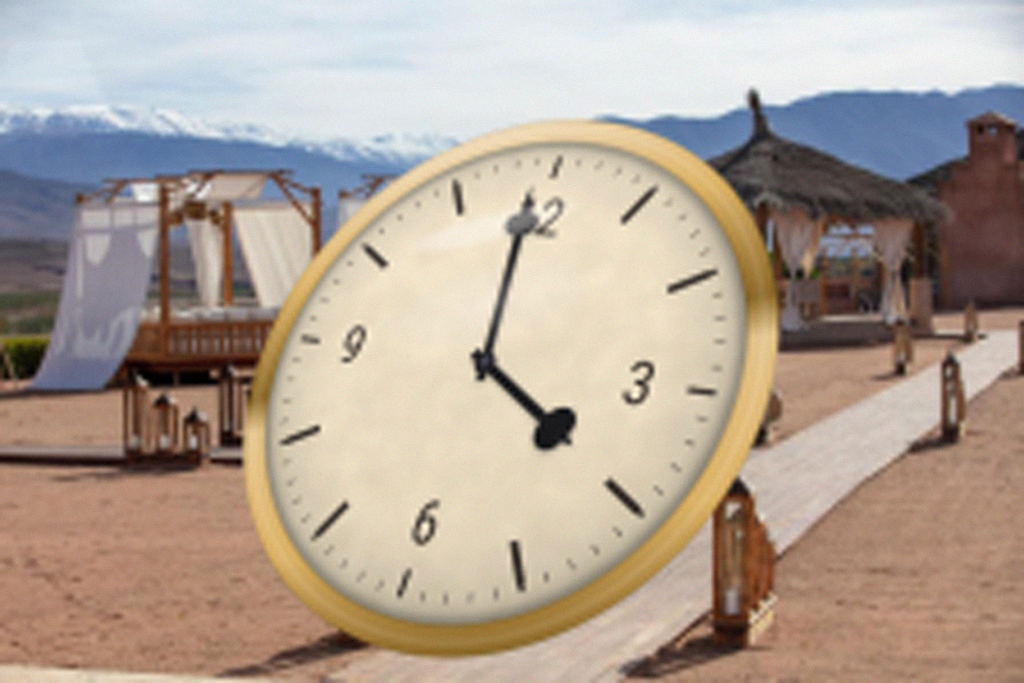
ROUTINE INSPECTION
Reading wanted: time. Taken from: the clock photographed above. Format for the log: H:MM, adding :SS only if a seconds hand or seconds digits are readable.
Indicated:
3:59
